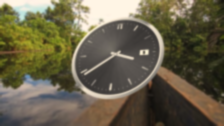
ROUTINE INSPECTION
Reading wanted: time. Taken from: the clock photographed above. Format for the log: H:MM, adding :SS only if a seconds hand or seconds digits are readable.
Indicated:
3:39
